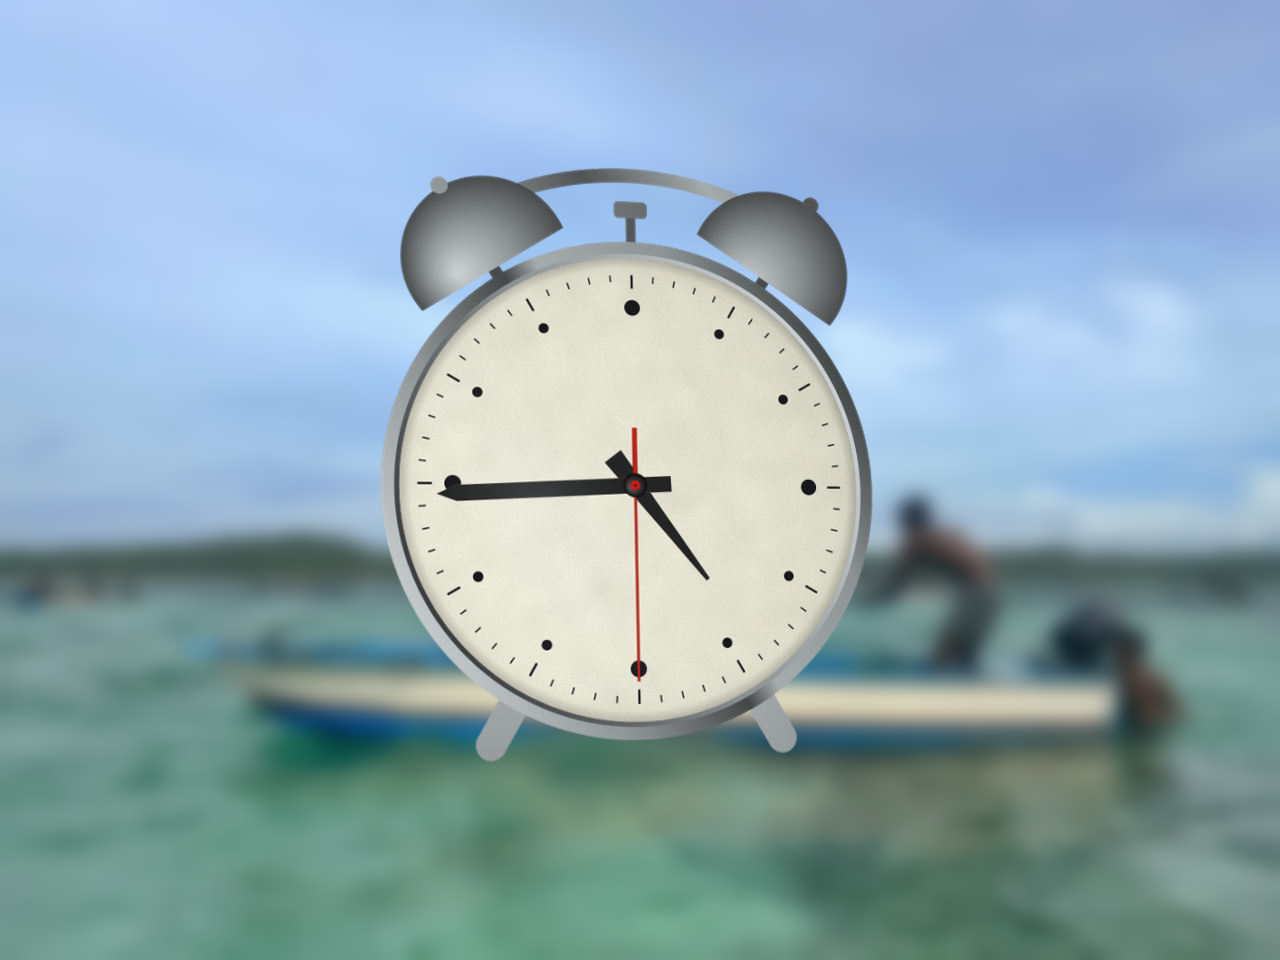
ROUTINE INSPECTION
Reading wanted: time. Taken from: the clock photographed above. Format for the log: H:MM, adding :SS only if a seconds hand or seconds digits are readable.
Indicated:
4:44:30
